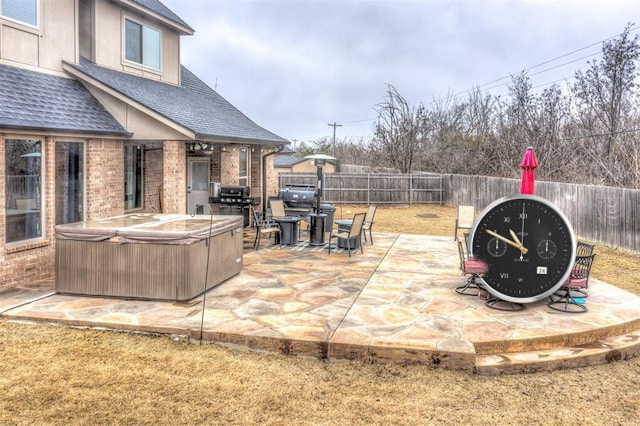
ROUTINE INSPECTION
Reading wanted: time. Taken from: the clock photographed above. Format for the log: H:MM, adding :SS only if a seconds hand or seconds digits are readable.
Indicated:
10:49
